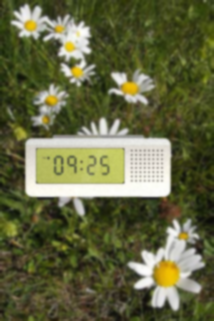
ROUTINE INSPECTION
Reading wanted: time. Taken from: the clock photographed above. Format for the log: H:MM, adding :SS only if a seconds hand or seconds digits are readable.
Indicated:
9:25
